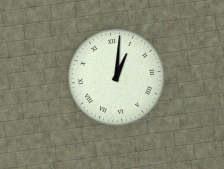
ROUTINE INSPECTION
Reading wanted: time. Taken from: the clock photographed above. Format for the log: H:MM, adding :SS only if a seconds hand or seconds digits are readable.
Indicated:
1:02
